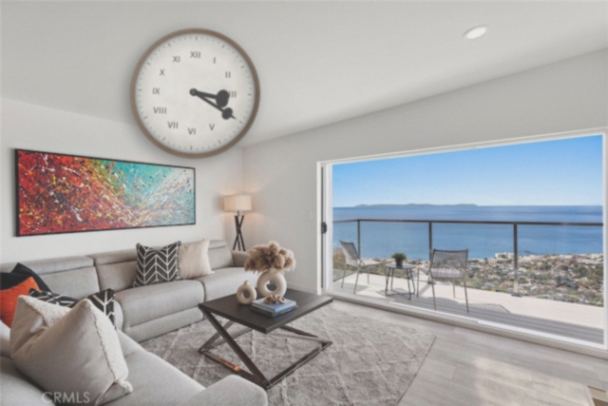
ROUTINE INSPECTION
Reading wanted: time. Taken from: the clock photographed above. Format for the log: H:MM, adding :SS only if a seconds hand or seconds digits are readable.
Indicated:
3:20
